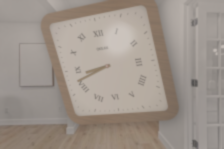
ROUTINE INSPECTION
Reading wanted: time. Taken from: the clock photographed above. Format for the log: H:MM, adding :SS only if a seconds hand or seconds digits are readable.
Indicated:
8:42
